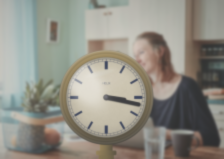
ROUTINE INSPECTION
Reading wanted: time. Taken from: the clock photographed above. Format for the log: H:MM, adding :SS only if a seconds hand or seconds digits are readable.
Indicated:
3:17
